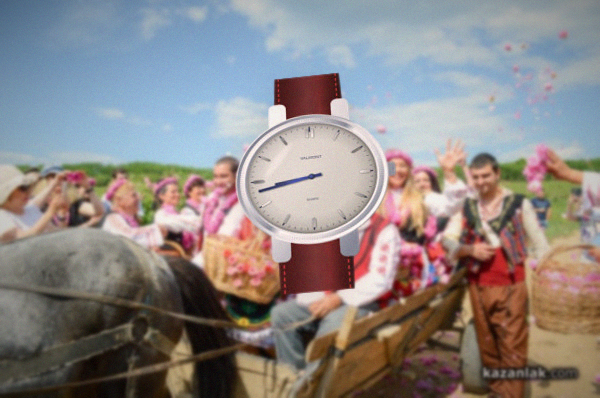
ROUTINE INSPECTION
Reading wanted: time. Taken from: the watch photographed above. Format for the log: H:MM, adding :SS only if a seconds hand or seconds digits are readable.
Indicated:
8:43
